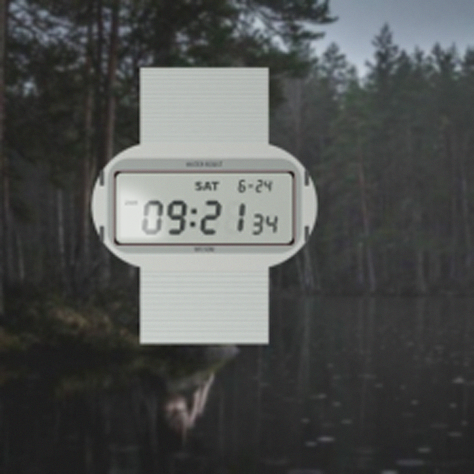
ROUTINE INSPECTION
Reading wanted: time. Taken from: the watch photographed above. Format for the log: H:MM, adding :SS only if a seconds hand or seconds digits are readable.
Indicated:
9:21:34
